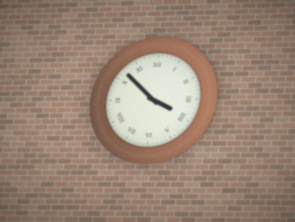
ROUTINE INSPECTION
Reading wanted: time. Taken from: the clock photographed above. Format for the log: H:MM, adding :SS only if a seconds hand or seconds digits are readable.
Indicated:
3:52
